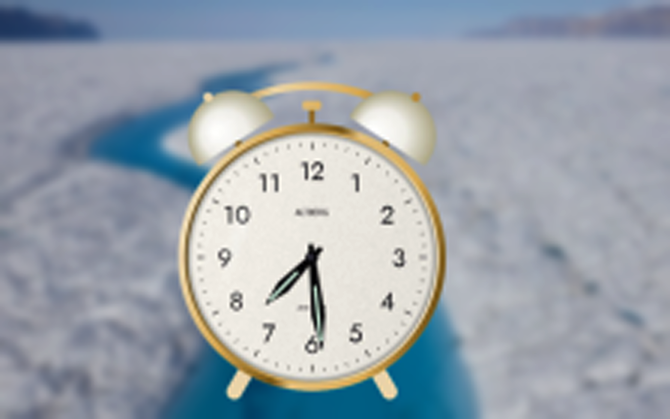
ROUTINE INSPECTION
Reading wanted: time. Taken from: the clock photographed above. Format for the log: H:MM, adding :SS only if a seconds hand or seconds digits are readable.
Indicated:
7:29
